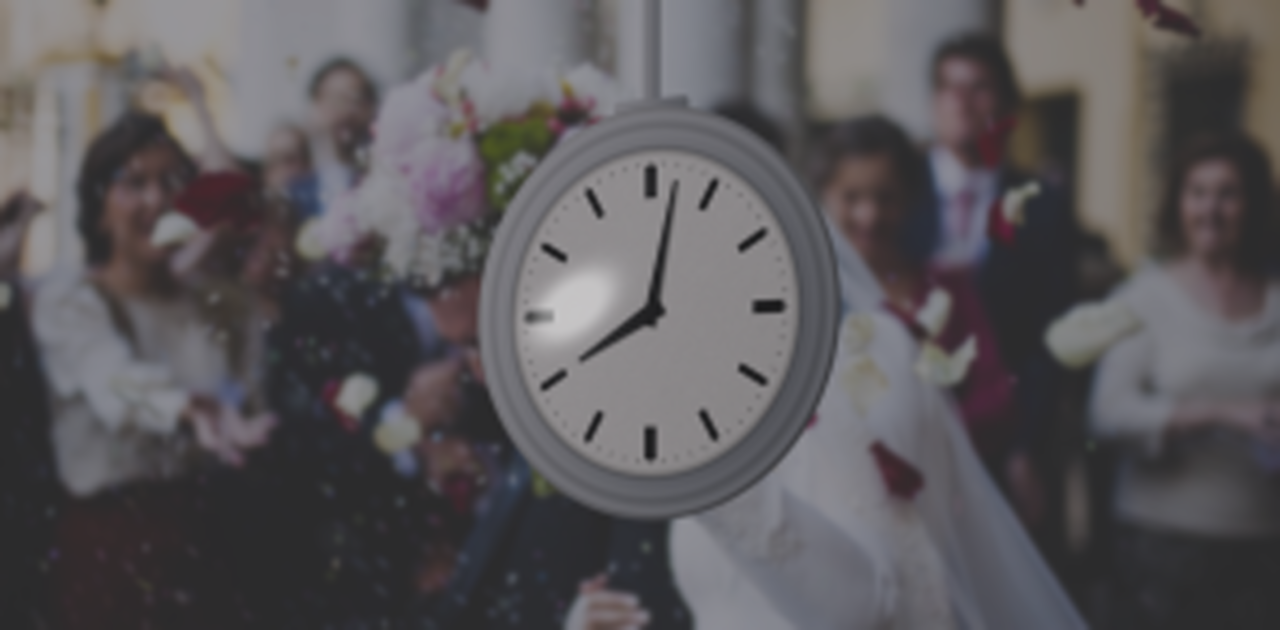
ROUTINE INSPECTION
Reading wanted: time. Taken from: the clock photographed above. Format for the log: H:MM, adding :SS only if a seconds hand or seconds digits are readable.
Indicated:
8:02
